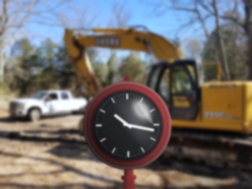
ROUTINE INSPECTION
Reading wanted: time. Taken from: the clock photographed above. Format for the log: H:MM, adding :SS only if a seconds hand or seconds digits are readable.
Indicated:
10:17
